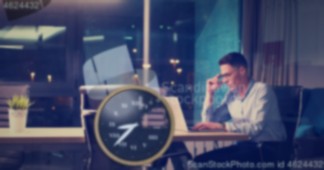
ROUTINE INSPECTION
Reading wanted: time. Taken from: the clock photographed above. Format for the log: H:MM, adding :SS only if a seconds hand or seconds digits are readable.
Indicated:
8:37
